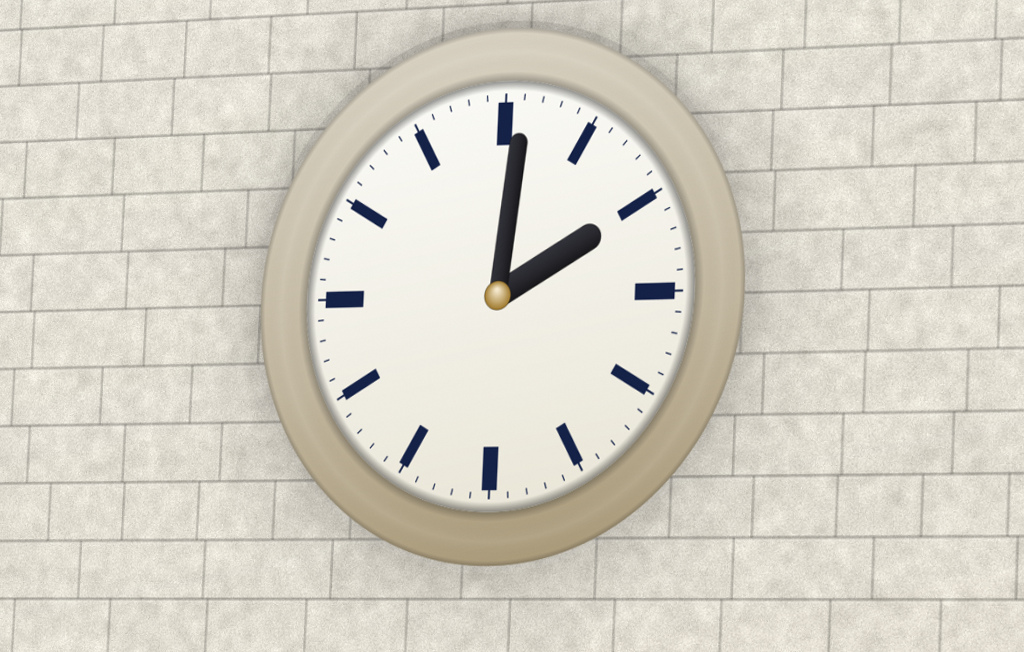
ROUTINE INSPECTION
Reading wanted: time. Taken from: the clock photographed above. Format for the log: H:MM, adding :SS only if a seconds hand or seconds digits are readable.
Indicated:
2:01
